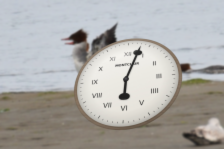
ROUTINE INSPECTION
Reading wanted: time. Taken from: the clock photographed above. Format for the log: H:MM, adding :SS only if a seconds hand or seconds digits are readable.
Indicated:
6:03
